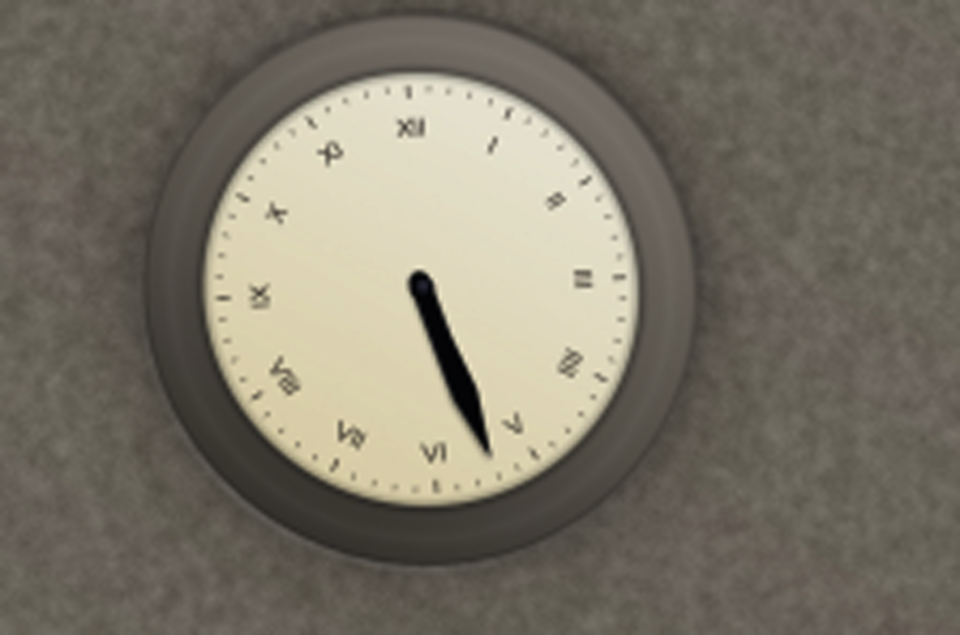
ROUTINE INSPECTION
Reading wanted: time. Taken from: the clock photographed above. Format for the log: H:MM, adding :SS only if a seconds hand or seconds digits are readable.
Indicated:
5:27
